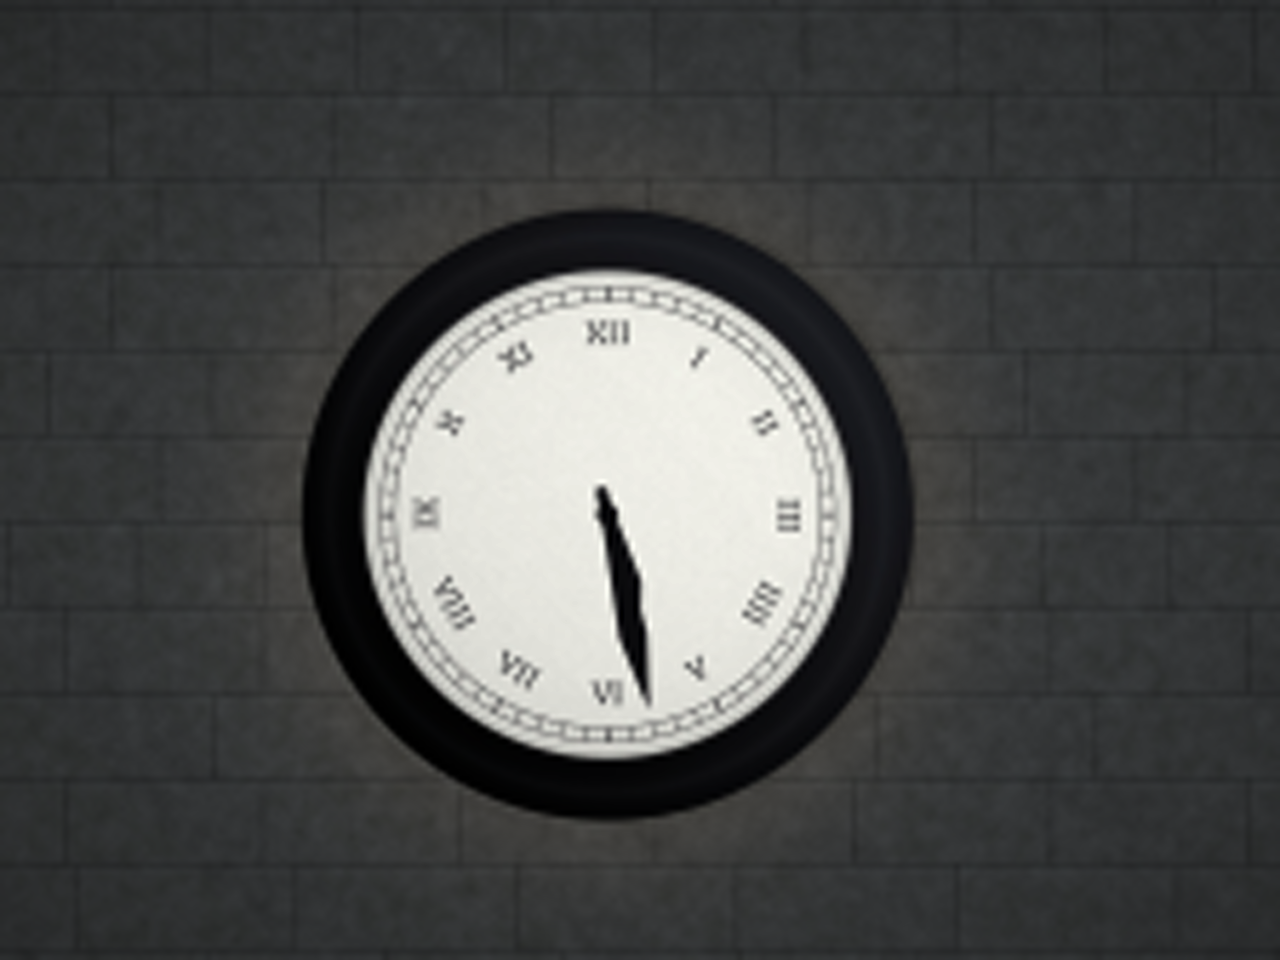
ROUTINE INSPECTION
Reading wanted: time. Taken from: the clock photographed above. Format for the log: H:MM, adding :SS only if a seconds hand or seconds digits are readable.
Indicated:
5:28
